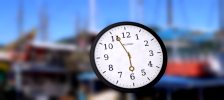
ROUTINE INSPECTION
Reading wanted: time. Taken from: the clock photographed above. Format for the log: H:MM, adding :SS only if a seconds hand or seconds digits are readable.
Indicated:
5:56
